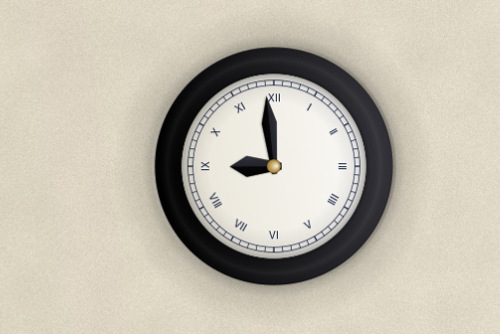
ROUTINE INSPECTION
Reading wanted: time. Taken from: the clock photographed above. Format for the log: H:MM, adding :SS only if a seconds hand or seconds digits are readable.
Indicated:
8:59
